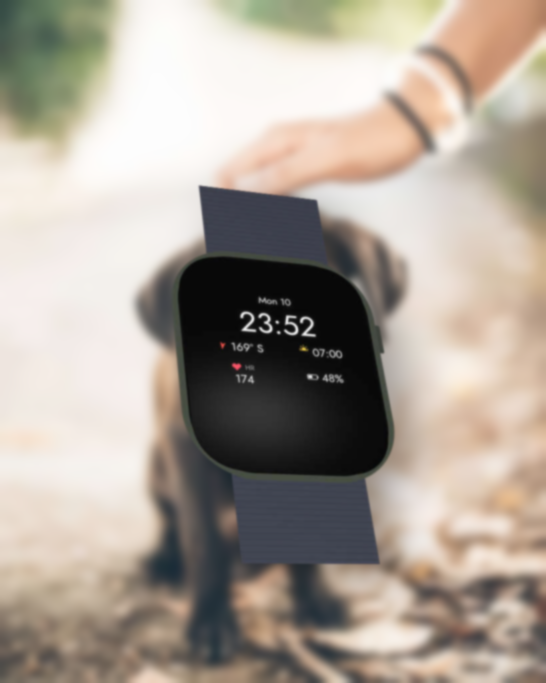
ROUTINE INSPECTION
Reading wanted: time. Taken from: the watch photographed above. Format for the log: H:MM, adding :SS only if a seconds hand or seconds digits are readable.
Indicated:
23:52
